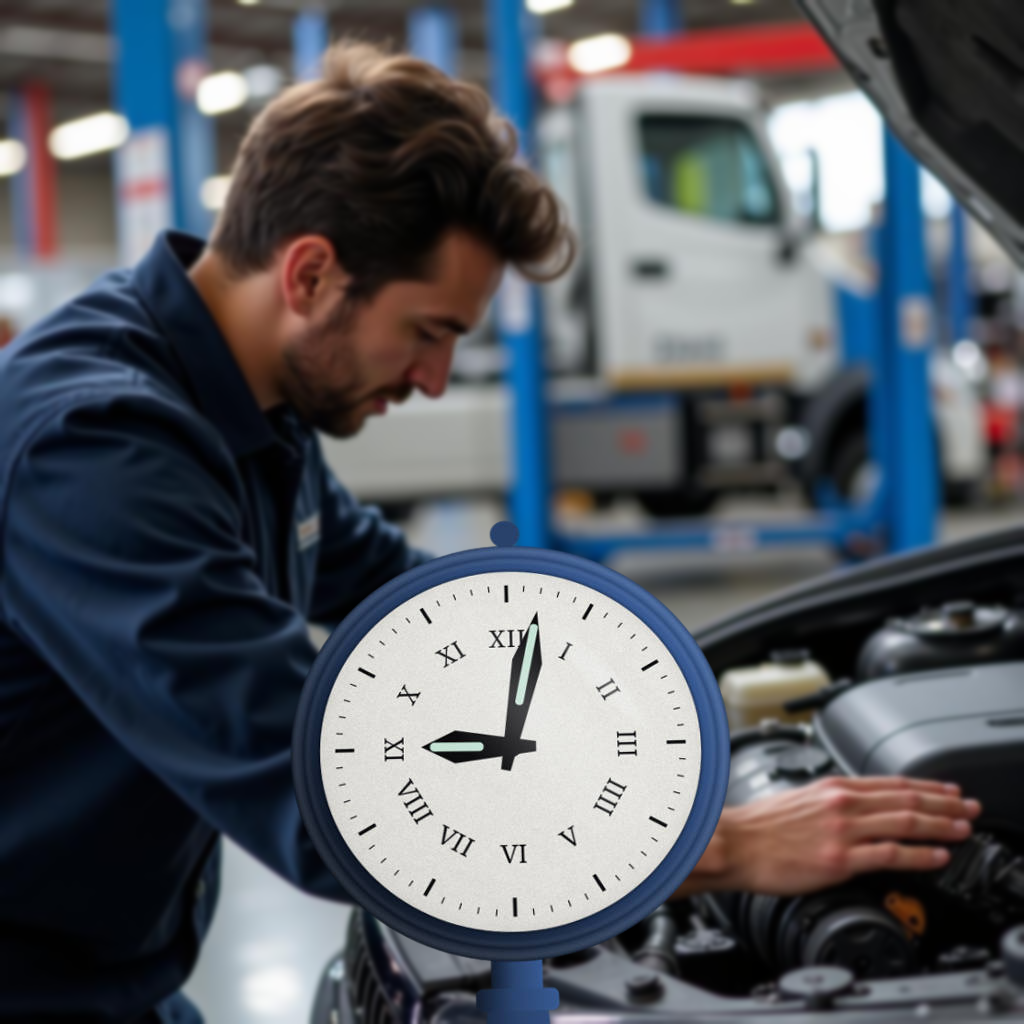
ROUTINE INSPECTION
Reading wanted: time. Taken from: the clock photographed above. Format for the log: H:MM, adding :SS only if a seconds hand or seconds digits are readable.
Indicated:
9:02
